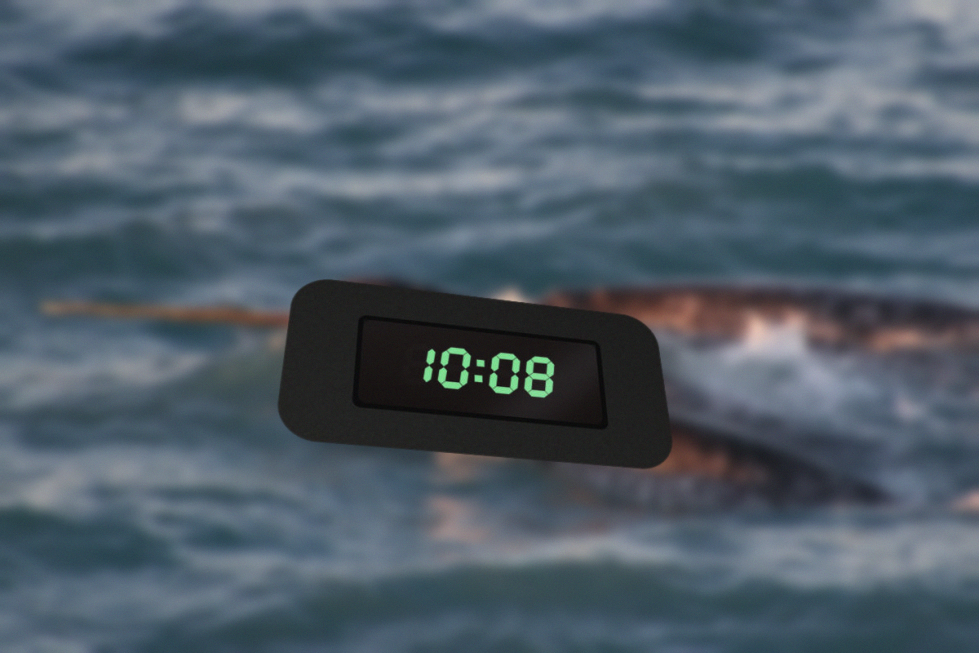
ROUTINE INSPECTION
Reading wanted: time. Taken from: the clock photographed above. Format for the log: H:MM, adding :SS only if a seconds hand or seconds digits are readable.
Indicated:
10:08
